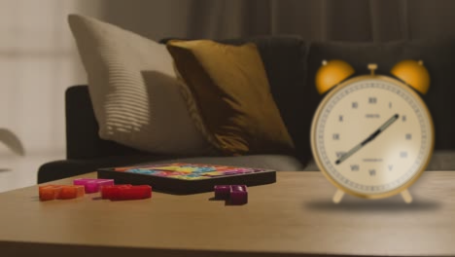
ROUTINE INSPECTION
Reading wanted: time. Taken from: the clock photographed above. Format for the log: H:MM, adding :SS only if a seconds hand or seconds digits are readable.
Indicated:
1:39
